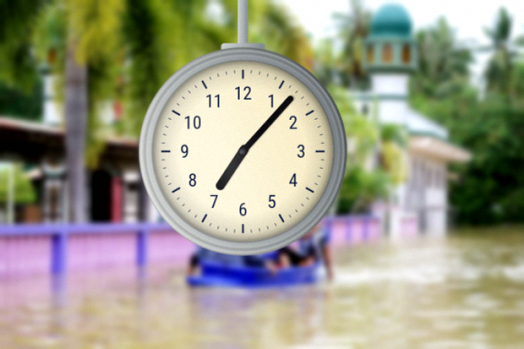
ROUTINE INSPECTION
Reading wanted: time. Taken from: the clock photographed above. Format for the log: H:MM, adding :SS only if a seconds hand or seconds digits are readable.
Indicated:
7:07
